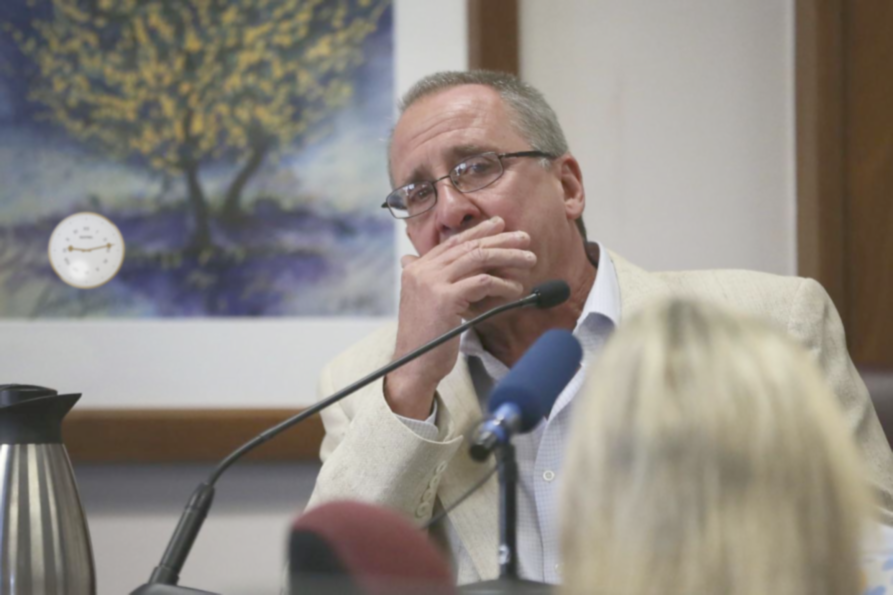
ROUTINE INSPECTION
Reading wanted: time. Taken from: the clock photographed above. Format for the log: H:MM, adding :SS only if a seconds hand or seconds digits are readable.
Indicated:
9:13
